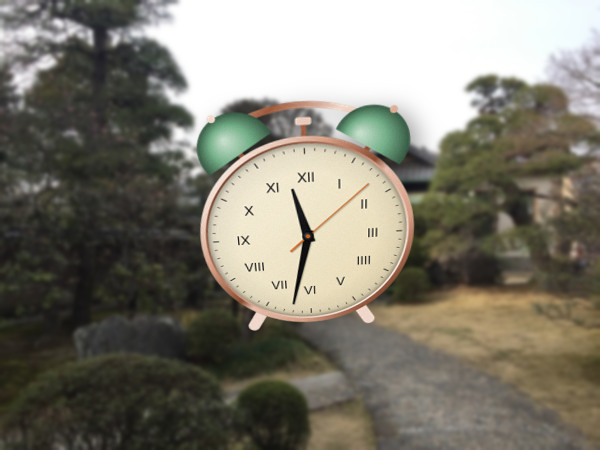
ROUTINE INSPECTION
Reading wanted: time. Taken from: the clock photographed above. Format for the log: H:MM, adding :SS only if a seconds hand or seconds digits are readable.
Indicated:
11:32:08
